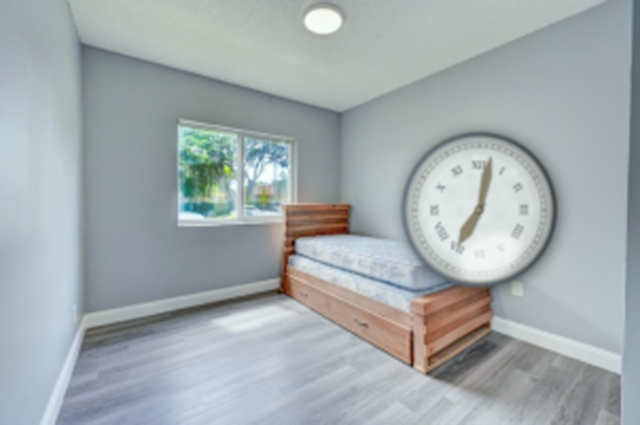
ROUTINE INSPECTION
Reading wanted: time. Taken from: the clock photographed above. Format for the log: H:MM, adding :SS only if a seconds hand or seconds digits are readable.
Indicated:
7:02
